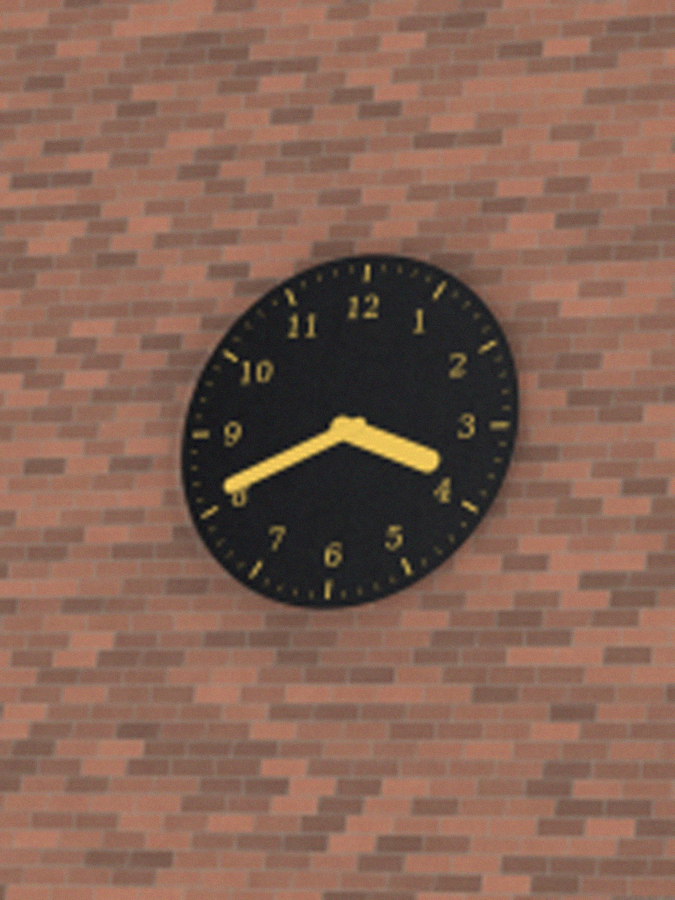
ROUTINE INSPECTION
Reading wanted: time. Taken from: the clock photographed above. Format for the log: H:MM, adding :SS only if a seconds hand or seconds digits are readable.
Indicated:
3:41
